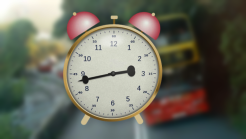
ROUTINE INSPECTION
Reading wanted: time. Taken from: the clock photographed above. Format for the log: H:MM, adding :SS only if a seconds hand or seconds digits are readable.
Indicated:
2:43
